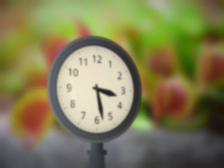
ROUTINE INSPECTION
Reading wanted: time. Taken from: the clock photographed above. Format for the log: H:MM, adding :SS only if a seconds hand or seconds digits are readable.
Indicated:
3:28
